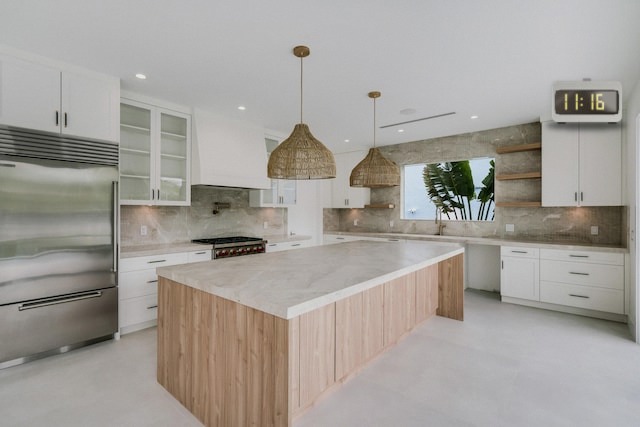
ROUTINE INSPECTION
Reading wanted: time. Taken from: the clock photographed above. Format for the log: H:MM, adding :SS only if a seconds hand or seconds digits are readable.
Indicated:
11:16
